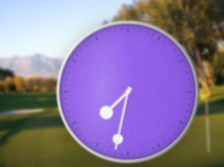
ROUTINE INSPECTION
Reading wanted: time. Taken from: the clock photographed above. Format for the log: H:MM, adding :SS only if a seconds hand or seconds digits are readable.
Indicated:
7:32
